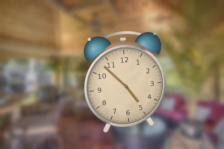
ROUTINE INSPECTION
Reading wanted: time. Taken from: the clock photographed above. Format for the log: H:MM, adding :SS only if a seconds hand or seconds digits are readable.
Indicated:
4:53
